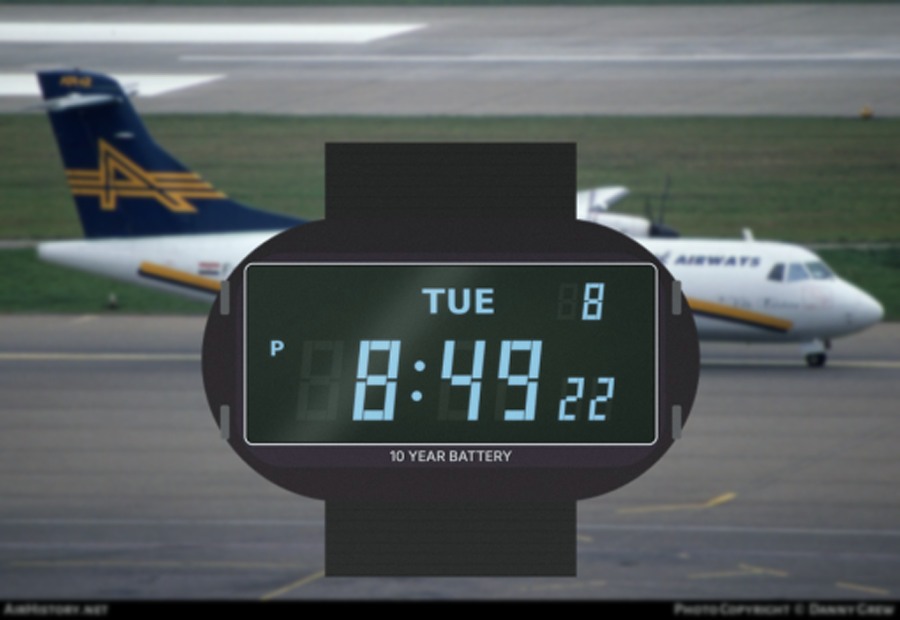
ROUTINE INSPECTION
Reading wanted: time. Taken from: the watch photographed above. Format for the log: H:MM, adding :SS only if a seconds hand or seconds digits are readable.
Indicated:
8:49:22
